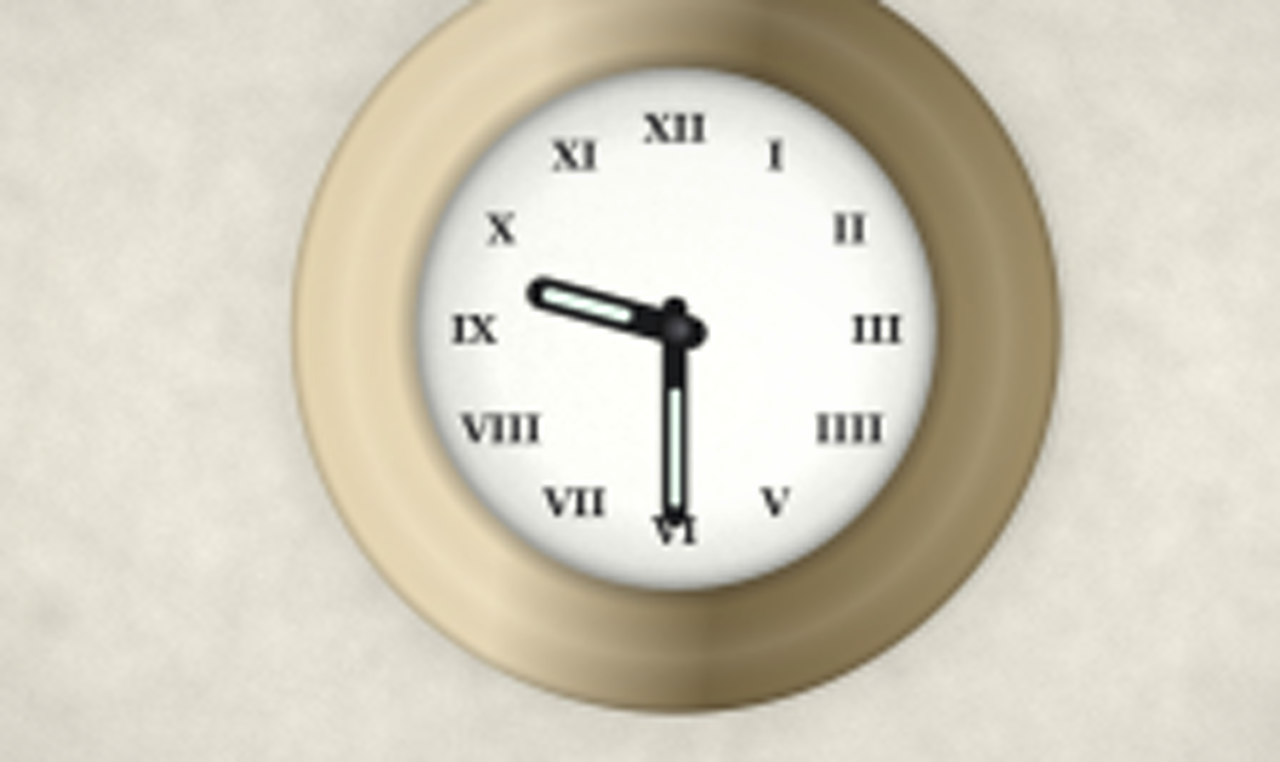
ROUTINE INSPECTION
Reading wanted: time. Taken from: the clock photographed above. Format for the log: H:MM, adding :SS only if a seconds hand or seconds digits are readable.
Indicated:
9:30
